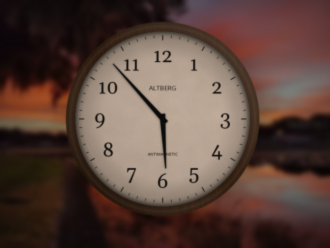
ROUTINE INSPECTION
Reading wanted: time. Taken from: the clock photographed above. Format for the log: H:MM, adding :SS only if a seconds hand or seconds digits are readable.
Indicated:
5:53
